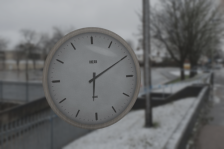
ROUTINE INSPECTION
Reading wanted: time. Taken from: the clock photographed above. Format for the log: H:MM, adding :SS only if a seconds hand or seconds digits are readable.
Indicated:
6:10
